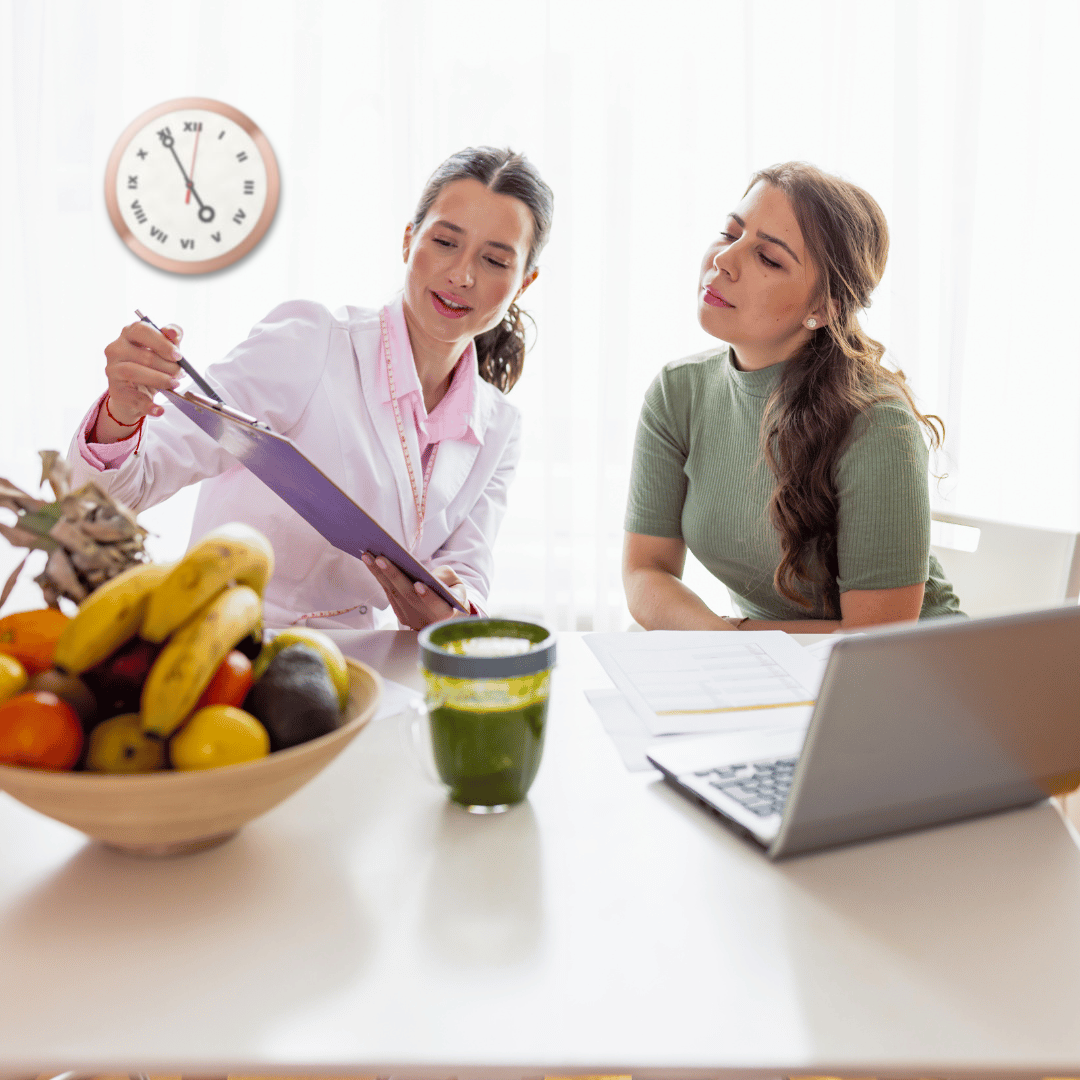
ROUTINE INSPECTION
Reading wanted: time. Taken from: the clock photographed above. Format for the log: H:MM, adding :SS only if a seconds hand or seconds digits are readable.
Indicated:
4:55:01
